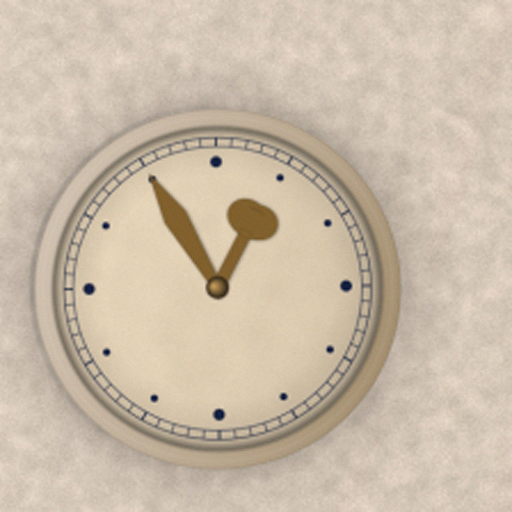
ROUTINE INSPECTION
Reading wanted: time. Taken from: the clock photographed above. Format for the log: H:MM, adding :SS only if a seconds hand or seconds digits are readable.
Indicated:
12:55
